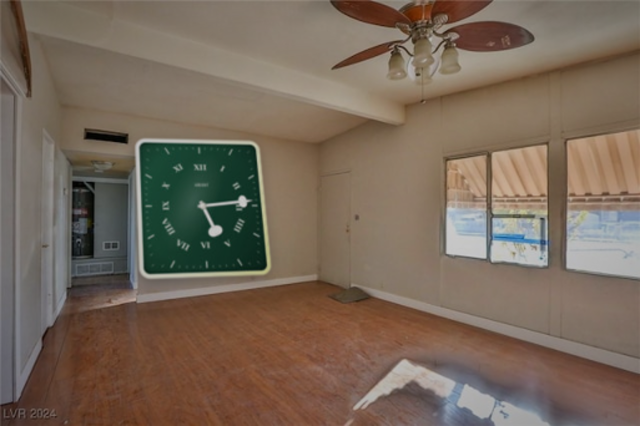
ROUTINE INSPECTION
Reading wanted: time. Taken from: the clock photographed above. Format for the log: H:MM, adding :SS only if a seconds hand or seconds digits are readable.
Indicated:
5:14
